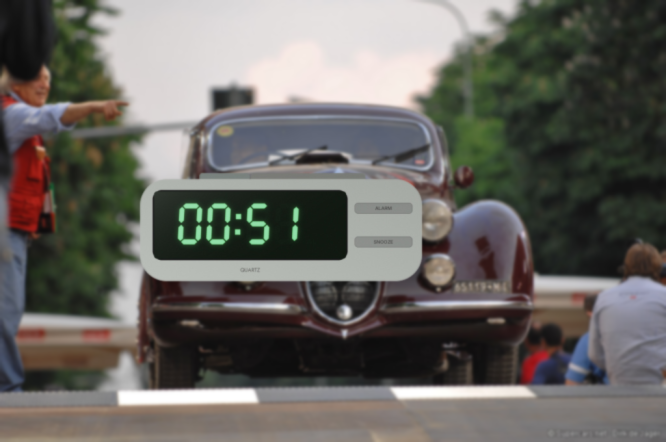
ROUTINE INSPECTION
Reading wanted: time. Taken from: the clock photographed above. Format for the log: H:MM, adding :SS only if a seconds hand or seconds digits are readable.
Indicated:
0:51
